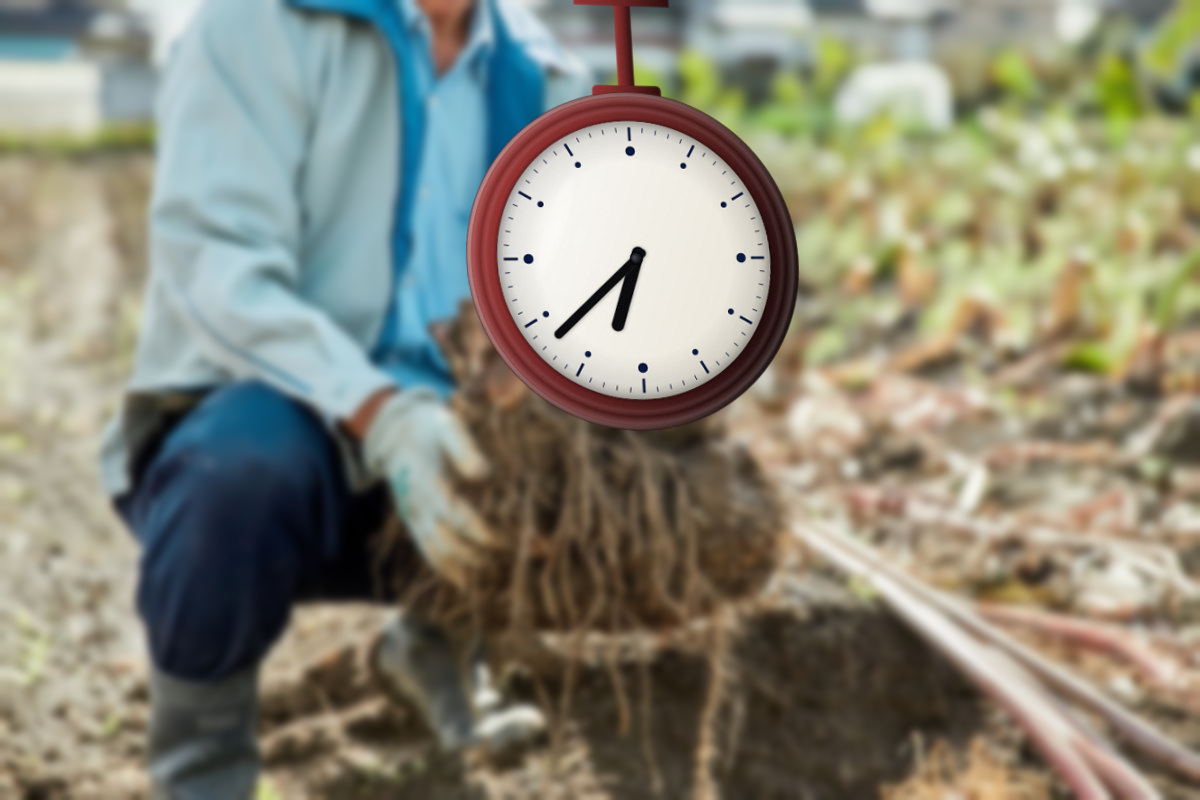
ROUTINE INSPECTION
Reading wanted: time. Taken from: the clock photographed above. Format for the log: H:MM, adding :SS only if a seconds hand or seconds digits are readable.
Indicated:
6:38
